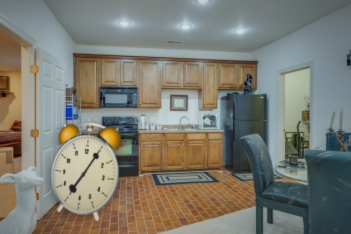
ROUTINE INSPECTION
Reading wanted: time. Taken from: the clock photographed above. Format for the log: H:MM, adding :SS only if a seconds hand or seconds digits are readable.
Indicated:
7:05
